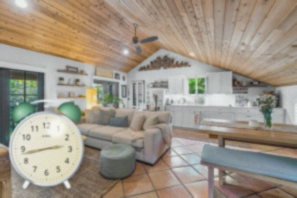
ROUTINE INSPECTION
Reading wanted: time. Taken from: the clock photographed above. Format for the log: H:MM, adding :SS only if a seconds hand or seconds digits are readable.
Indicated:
2:43
